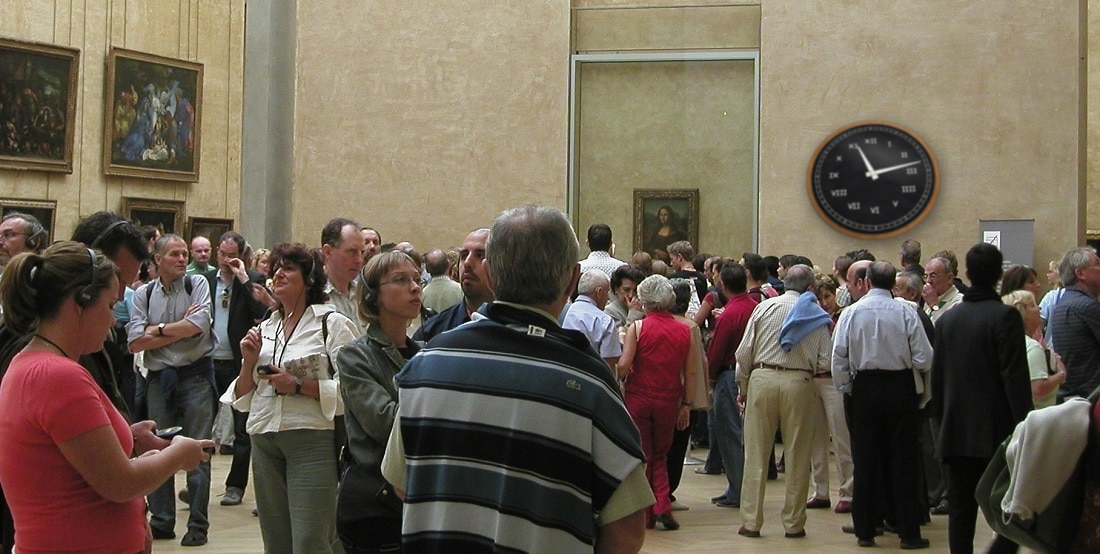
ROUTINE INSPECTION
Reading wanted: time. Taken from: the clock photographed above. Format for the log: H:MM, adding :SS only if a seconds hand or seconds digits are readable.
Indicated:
11:13
